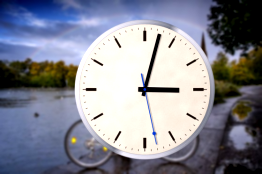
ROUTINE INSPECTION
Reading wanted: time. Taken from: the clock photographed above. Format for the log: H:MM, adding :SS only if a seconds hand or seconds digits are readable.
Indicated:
3:02:28
